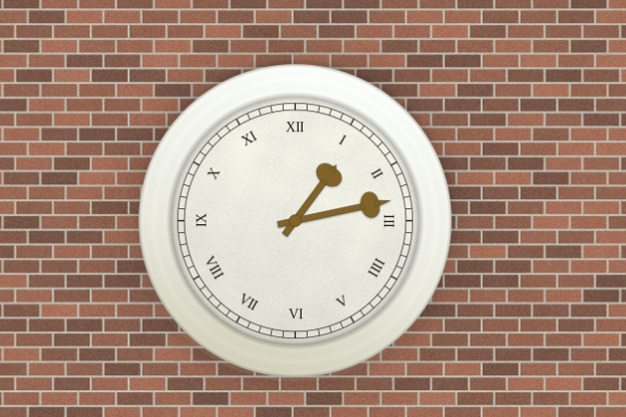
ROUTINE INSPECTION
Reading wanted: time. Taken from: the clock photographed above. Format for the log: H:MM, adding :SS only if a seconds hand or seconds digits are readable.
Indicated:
1:13
